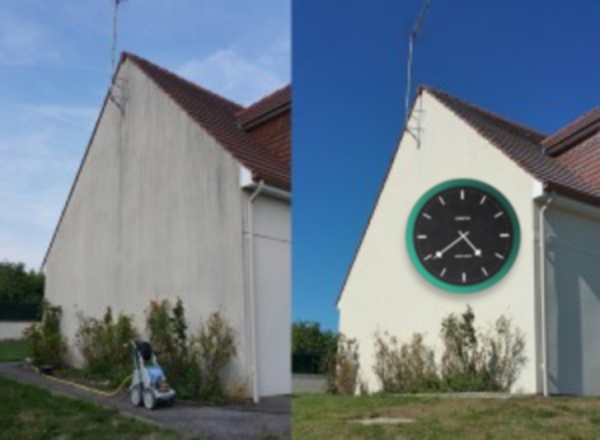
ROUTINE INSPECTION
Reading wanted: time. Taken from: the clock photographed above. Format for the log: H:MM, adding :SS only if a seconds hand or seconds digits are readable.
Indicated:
4:39
